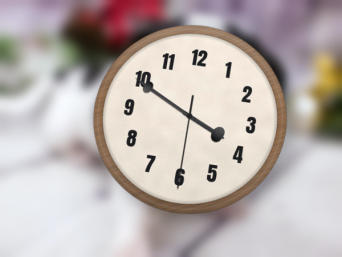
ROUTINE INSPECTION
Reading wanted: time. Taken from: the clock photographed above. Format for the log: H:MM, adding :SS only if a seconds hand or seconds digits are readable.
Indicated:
3:49:30
